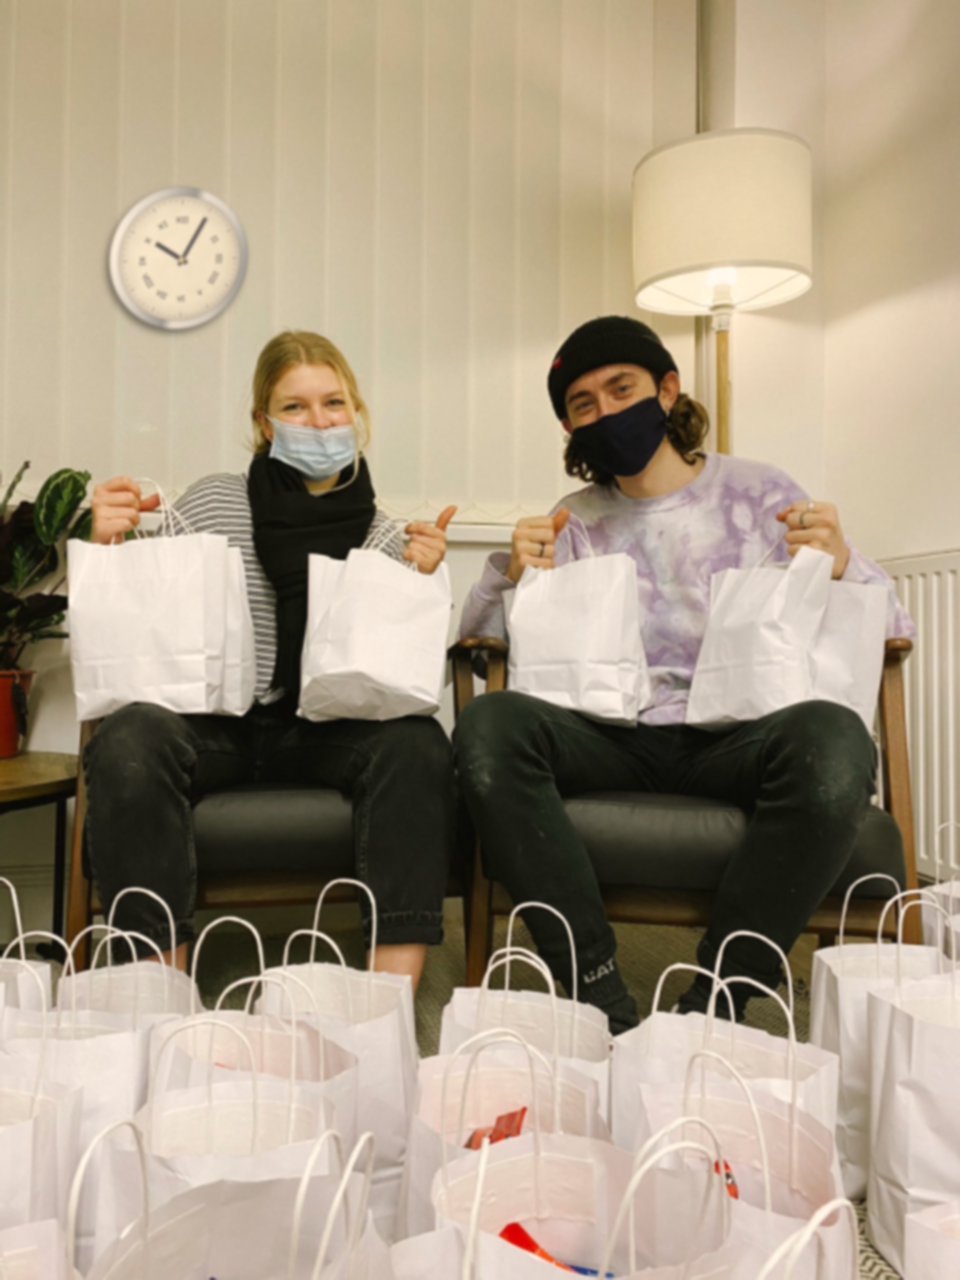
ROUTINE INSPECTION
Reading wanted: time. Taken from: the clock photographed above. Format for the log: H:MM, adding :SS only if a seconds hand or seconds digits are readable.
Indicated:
10:05
